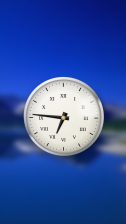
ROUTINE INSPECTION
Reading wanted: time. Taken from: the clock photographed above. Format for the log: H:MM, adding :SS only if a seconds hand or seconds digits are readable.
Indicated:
6:46
